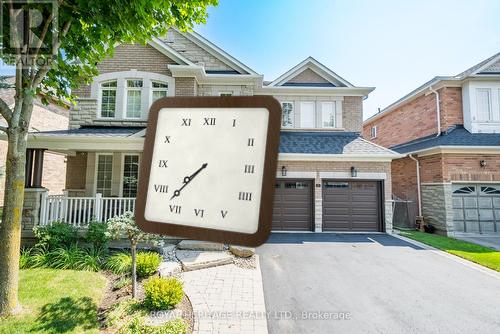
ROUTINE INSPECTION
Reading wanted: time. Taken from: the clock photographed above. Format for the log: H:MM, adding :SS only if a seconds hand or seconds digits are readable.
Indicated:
7:37
